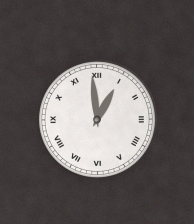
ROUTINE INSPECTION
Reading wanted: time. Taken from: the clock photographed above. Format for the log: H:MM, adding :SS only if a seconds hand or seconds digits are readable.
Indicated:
12:59
